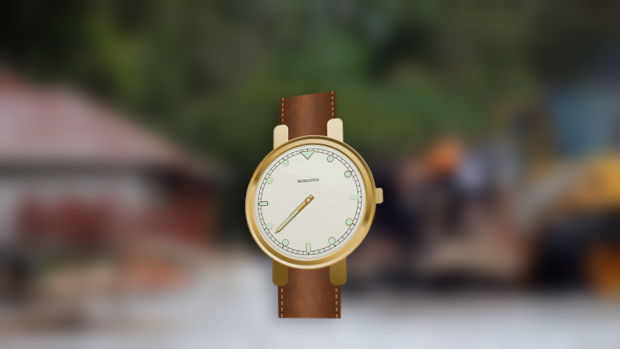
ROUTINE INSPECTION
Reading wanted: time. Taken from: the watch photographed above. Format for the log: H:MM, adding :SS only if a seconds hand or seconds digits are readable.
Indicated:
7:38
